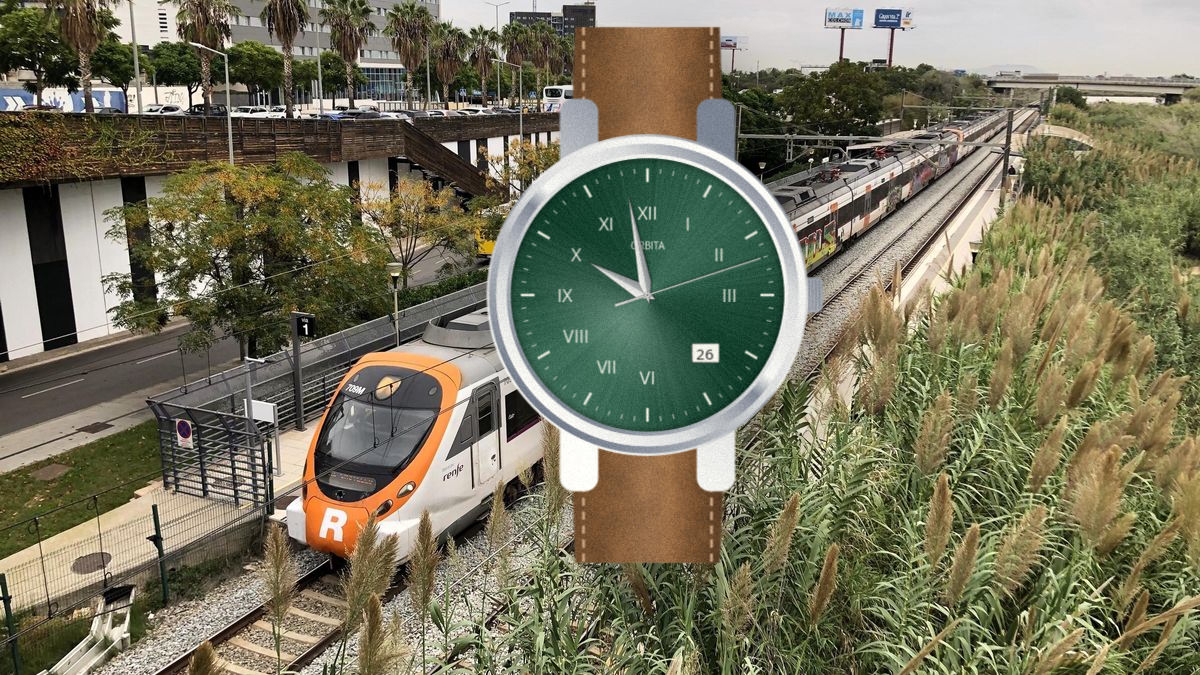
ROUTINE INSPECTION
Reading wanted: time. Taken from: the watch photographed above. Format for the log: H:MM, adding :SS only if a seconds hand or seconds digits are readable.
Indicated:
9:58:12
